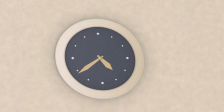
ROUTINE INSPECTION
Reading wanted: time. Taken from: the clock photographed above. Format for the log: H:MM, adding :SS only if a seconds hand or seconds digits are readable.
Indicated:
4:39
